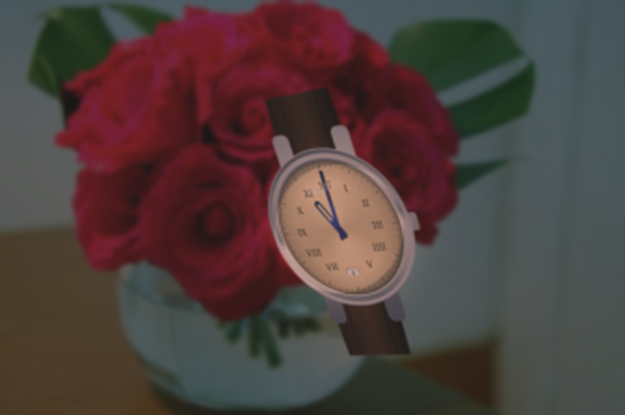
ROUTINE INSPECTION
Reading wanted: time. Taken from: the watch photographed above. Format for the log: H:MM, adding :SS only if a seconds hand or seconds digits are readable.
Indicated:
11:00
